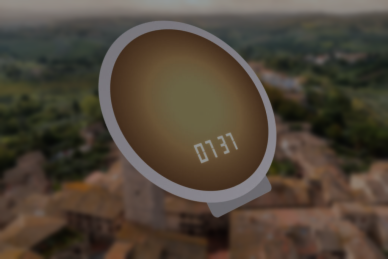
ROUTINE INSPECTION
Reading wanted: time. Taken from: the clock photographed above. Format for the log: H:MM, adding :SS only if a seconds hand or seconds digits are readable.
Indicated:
7:37
